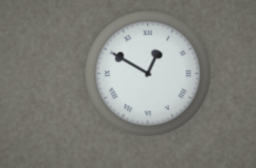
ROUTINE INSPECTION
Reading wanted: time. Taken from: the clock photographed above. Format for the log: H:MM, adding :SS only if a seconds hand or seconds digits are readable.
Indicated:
12:50
